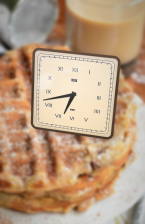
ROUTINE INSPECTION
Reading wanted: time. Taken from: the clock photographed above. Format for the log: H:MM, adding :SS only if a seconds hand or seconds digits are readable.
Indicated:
6:42
